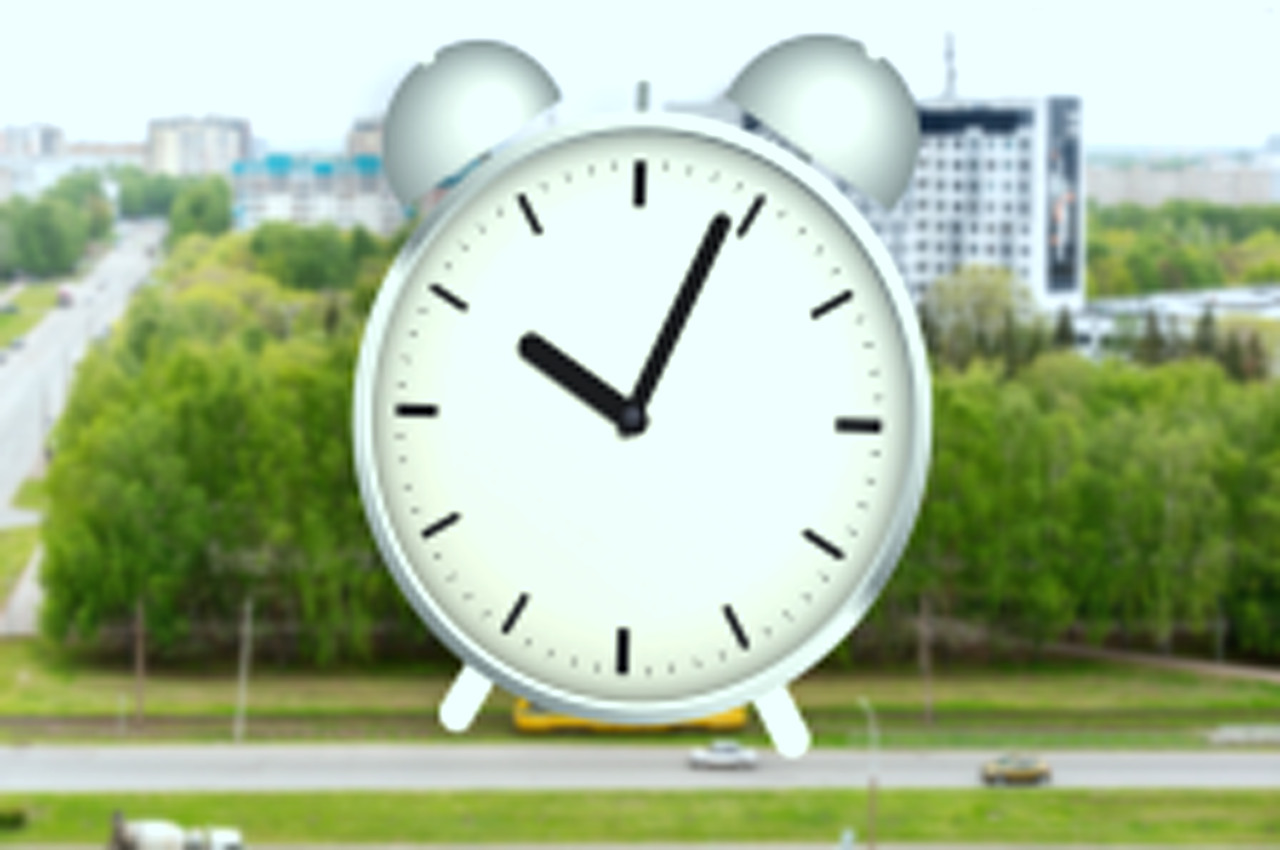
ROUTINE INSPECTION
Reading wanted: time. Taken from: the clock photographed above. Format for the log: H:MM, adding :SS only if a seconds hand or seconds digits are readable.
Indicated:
10:04
